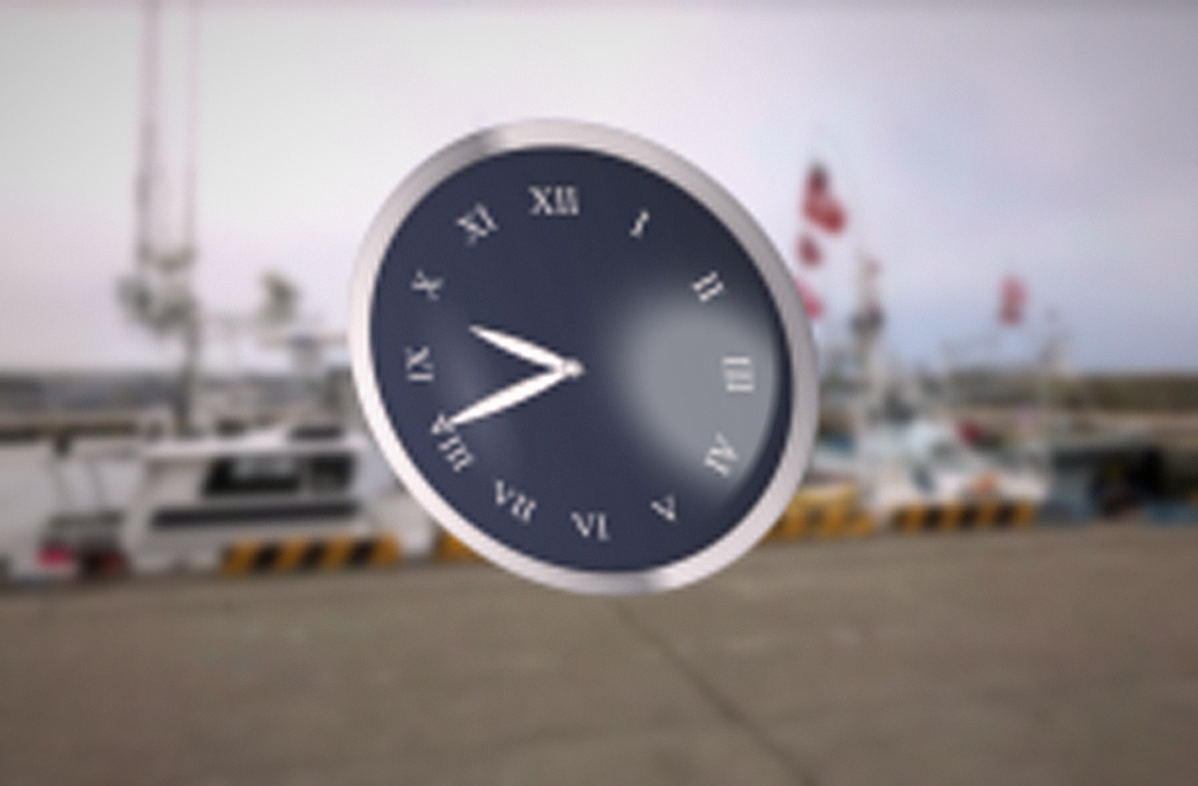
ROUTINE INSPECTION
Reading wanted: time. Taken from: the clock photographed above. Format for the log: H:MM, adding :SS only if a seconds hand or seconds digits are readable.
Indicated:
9:41
